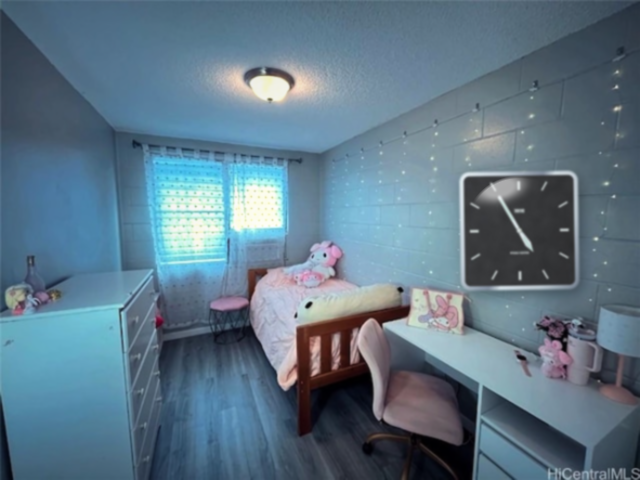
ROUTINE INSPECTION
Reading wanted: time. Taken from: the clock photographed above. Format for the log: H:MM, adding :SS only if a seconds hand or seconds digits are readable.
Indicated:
4:55
